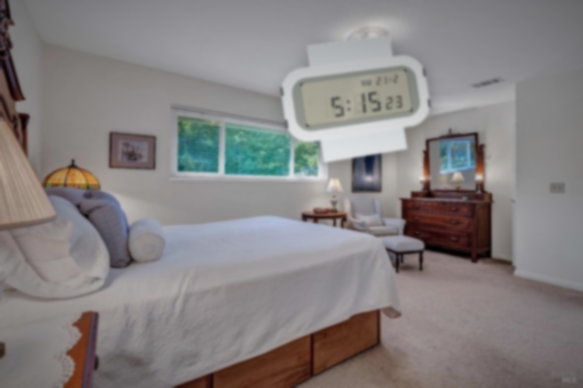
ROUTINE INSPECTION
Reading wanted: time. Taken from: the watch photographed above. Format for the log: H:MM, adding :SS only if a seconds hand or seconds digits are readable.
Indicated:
5:15:23
